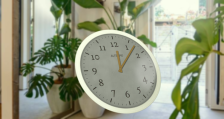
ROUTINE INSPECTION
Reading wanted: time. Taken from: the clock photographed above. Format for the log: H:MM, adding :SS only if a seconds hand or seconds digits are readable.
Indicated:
12:07
